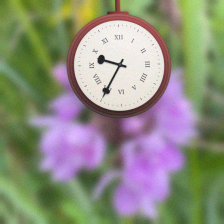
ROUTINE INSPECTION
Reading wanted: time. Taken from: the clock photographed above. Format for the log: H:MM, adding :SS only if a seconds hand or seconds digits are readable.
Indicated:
9:35
